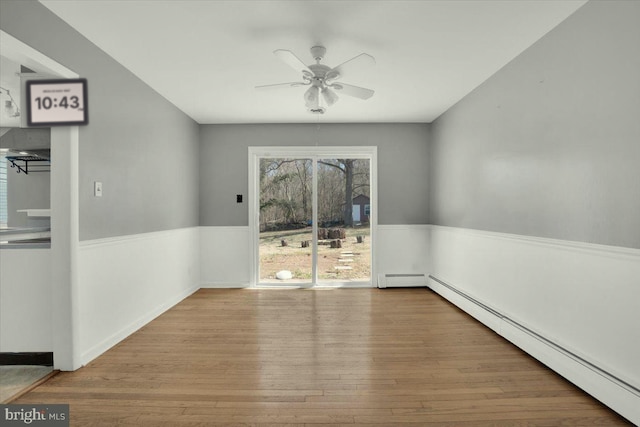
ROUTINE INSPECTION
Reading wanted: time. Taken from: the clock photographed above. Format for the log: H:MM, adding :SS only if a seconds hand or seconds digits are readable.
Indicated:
10:43
